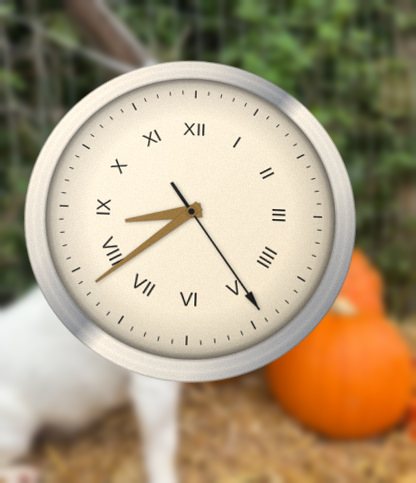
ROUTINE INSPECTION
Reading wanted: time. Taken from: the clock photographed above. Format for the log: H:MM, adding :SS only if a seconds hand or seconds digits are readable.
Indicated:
8:38:24
